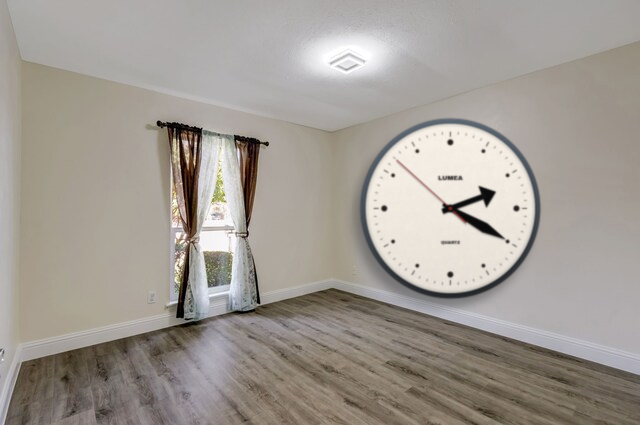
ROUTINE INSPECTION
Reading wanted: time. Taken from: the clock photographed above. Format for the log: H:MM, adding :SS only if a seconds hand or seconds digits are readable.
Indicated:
2:19:52
